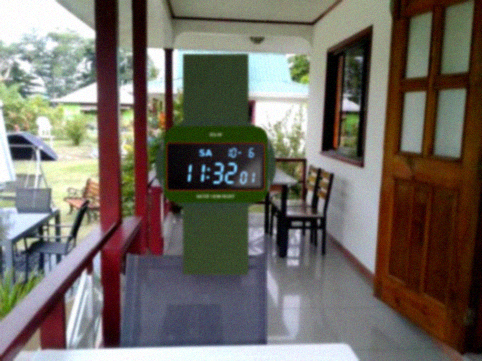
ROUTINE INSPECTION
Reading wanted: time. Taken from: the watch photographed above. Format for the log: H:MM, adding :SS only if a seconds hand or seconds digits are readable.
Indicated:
11:32:01
